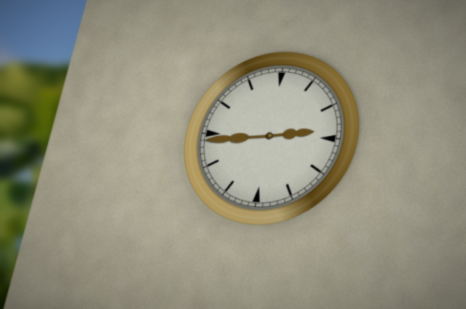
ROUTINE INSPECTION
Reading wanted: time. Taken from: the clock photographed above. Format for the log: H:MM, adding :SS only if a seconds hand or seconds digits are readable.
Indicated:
2:44
